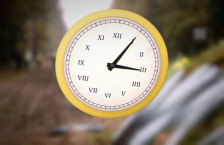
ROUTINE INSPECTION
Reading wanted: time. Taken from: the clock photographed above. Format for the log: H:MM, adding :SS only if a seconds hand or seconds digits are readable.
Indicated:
3:05
